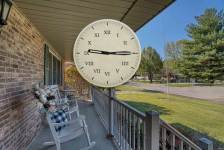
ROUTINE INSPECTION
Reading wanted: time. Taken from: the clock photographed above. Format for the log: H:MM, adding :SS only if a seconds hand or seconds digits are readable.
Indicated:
9:15
